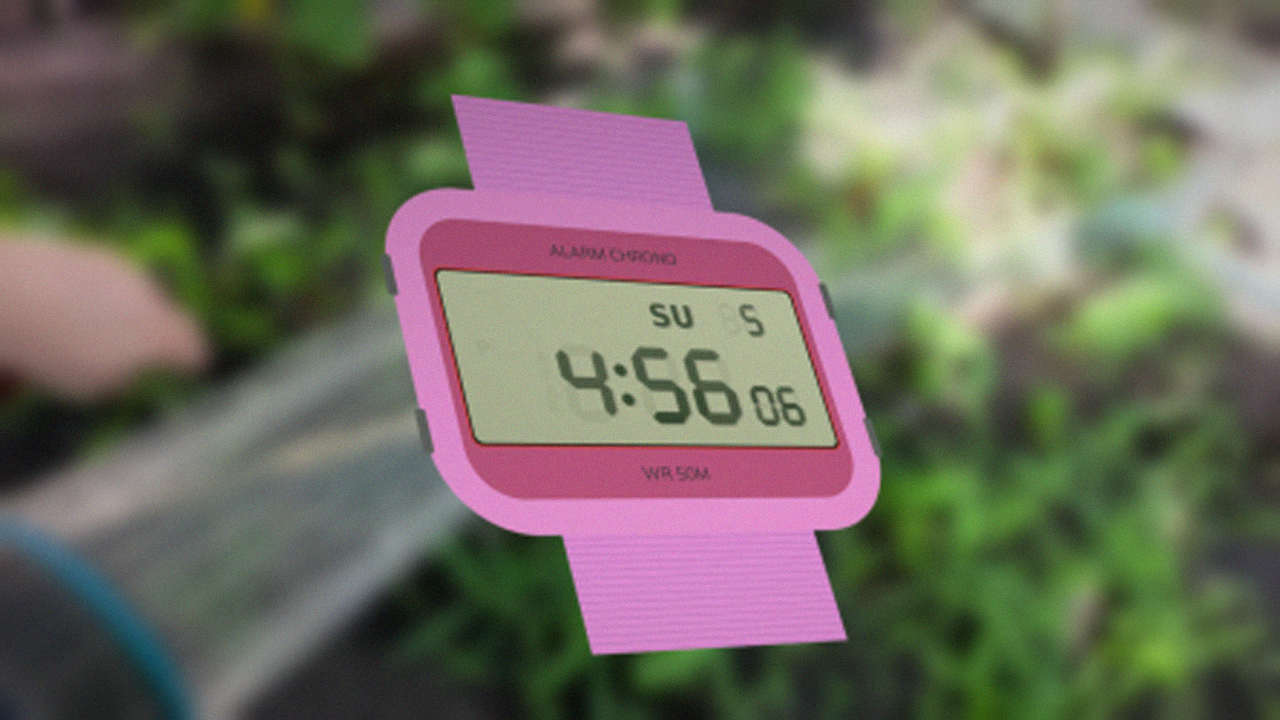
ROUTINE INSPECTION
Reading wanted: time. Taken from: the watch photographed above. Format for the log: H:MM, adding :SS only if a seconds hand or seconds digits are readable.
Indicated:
4:56:06
